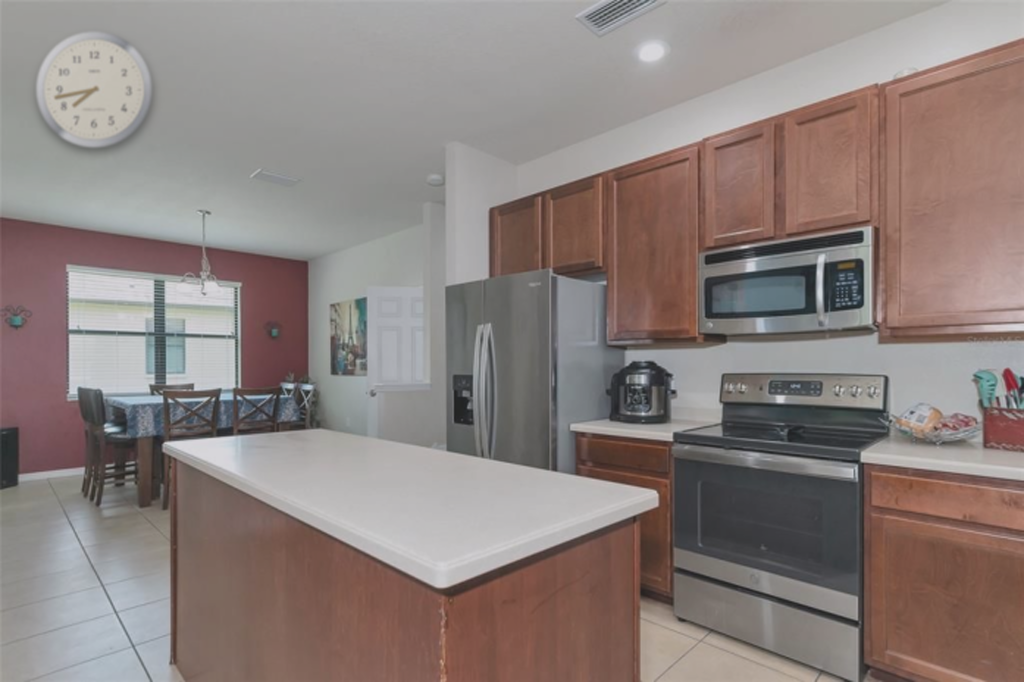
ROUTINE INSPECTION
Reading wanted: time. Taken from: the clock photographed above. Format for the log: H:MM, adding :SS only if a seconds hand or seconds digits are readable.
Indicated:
7:43
